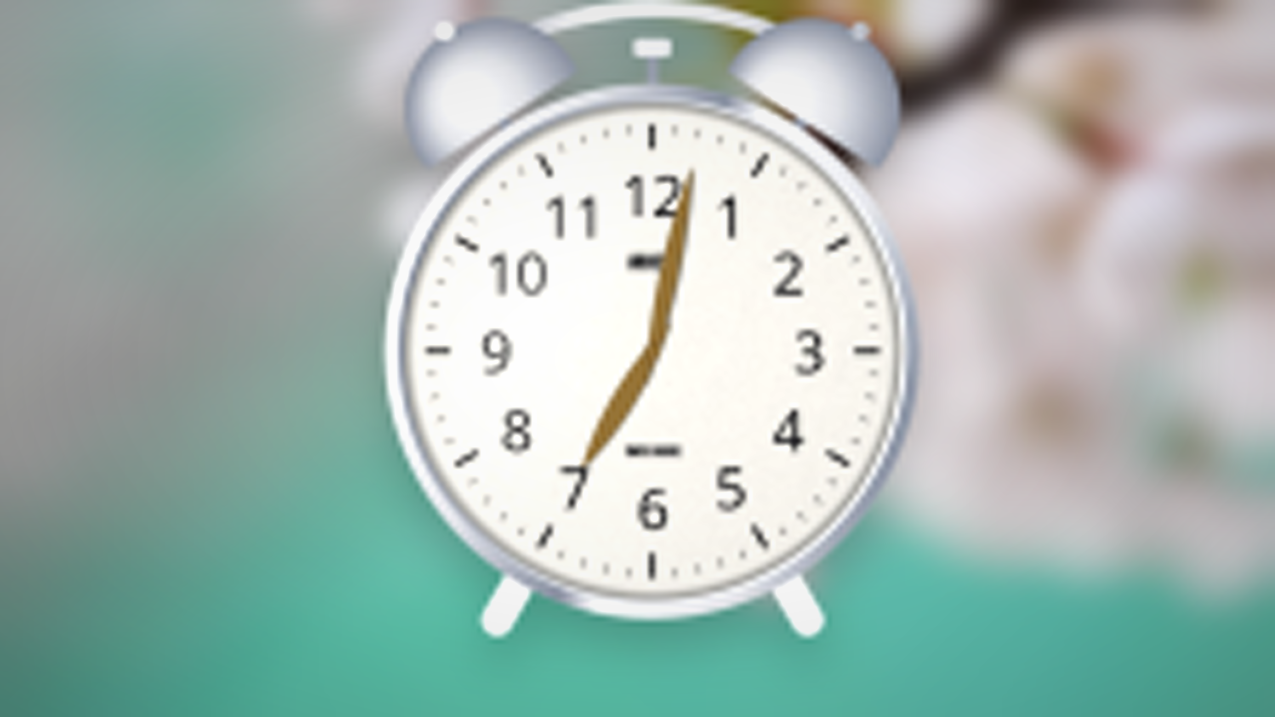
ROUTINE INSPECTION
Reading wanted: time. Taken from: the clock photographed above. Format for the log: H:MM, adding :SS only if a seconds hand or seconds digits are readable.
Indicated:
7:02
